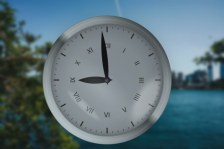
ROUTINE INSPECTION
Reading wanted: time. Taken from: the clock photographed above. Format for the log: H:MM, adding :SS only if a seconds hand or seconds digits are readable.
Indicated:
8:59
